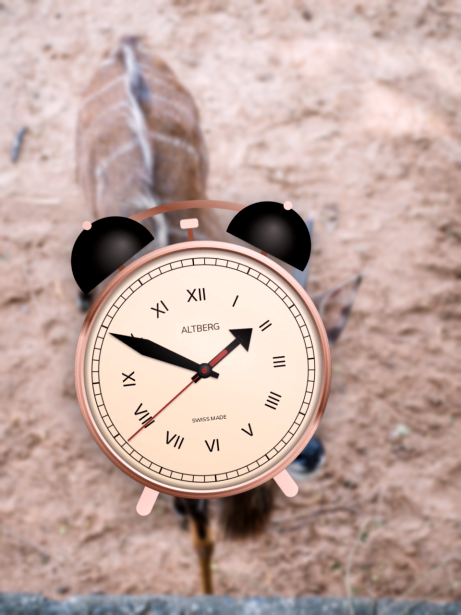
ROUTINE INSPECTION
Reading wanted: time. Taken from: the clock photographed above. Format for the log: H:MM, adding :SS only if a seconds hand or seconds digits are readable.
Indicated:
1:49:39
